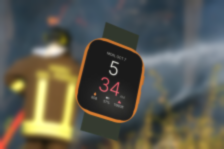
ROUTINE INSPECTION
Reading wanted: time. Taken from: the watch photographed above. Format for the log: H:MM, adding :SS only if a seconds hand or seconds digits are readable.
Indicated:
5:34
